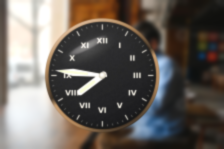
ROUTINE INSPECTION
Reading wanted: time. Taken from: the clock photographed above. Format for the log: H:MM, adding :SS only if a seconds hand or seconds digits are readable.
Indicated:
7:46
